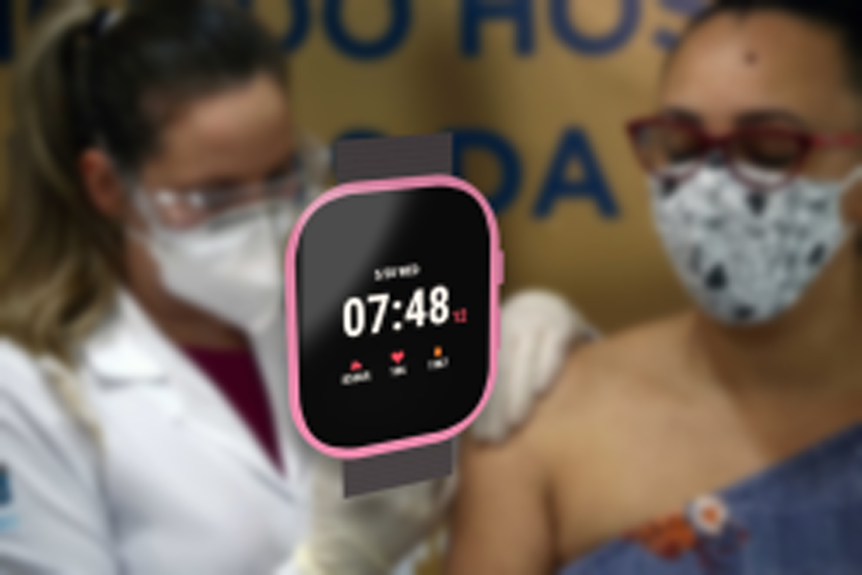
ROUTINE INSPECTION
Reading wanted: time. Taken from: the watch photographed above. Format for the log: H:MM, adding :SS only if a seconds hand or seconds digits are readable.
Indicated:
7:48
